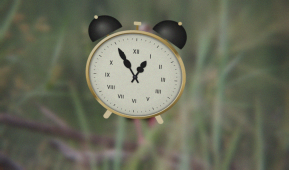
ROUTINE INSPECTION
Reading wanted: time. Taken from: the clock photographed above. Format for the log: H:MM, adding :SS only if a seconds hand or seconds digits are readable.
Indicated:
12:55
